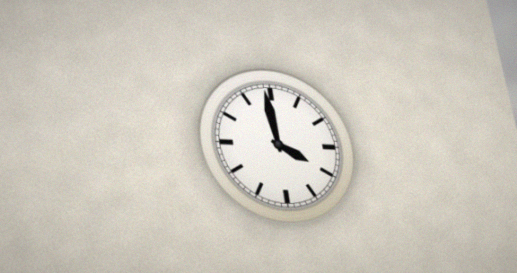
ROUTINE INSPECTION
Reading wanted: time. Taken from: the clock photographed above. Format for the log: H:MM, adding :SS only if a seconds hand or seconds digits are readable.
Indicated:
3:59
